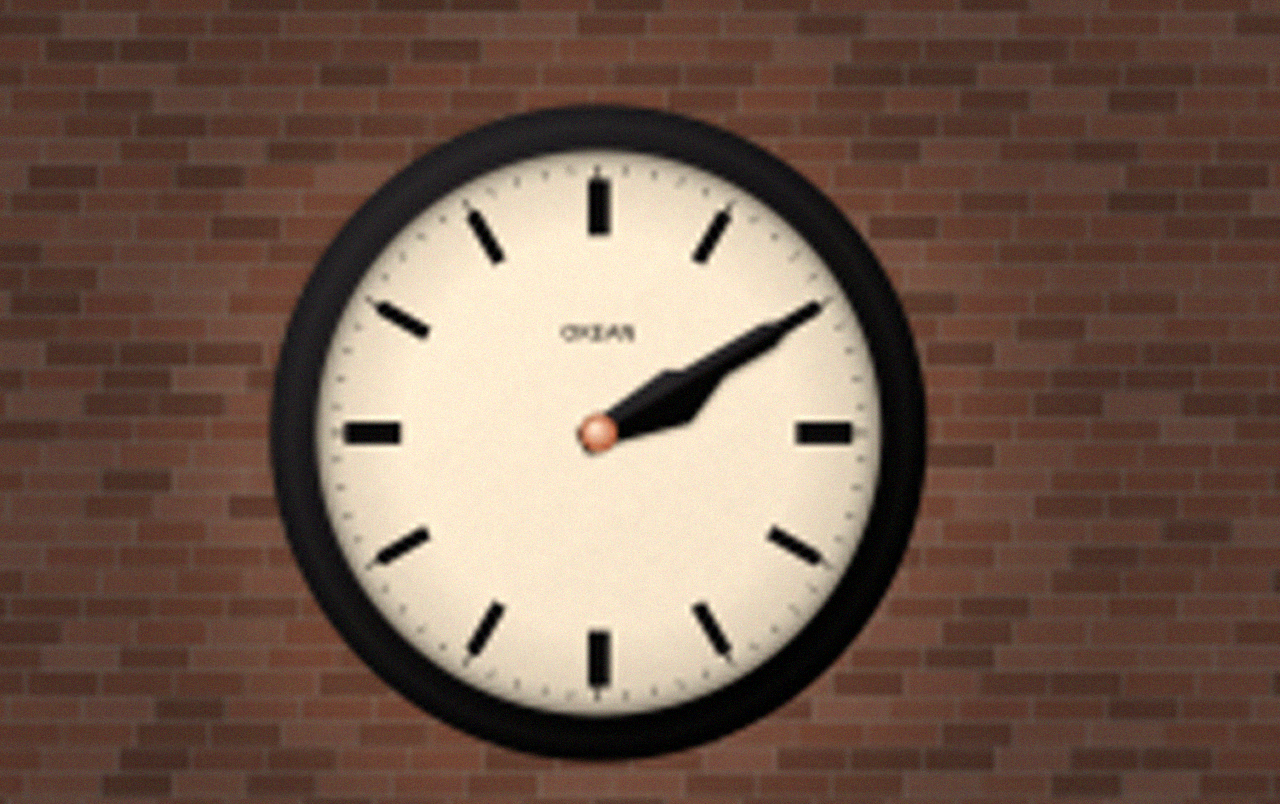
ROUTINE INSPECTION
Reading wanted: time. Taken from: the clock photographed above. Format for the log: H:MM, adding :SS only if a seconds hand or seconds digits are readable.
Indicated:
2:10
